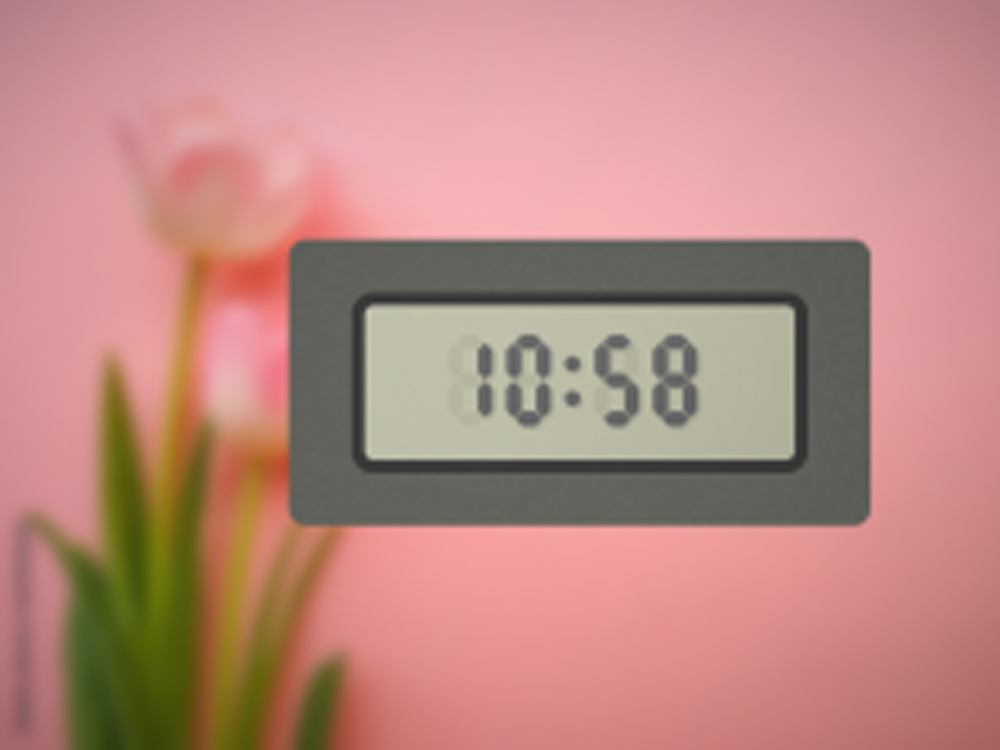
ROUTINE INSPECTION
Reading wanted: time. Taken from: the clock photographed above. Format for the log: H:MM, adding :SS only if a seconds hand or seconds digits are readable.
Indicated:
10:58
